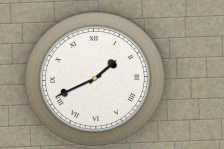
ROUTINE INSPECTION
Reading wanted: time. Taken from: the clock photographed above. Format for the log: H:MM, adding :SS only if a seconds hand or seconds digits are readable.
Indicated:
1:41
